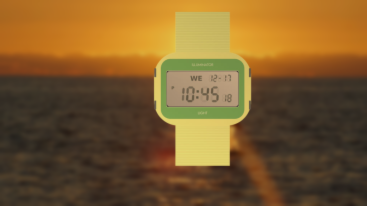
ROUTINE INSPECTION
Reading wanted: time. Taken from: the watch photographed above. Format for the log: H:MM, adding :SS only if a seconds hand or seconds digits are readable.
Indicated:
10:45
